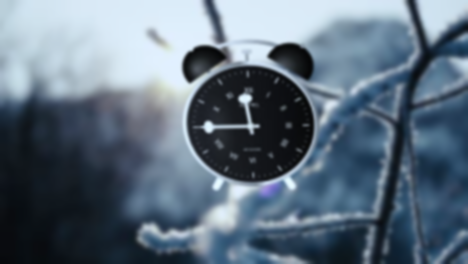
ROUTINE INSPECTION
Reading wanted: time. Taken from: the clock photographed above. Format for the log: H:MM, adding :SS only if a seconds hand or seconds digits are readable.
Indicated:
11:45
